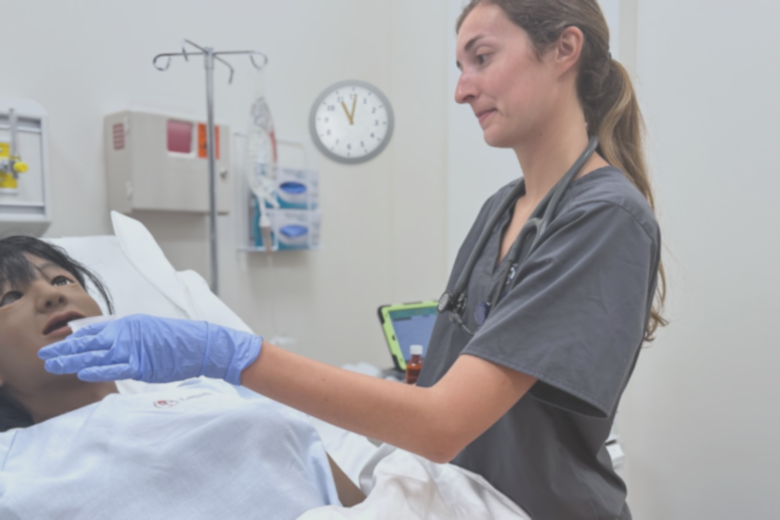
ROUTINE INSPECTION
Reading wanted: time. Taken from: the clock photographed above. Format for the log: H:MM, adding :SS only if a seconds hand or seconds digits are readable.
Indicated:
11:01
